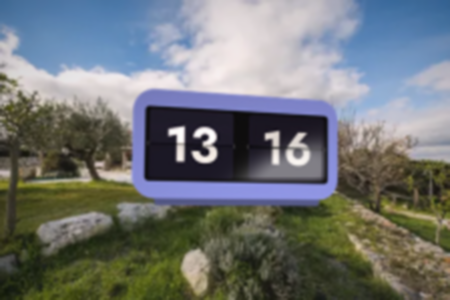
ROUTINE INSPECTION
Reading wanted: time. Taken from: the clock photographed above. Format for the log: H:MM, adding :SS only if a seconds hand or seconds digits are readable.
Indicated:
13:16
